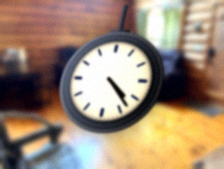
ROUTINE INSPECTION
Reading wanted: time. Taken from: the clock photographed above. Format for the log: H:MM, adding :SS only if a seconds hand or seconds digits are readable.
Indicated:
4:23
